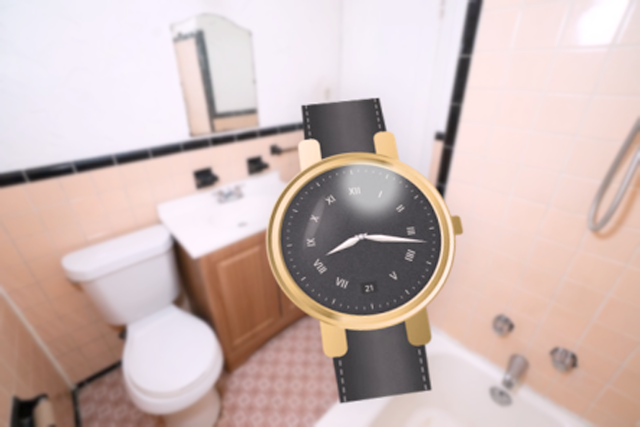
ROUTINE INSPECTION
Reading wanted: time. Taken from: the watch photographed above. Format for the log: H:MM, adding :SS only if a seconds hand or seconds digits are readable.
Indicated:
8:17
